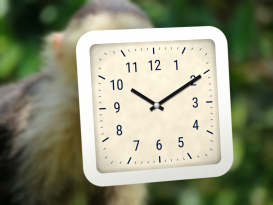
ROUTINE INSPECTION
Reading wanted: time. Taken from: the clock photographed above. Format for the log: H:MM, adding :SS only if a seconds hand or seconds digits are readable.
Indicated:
10:10
